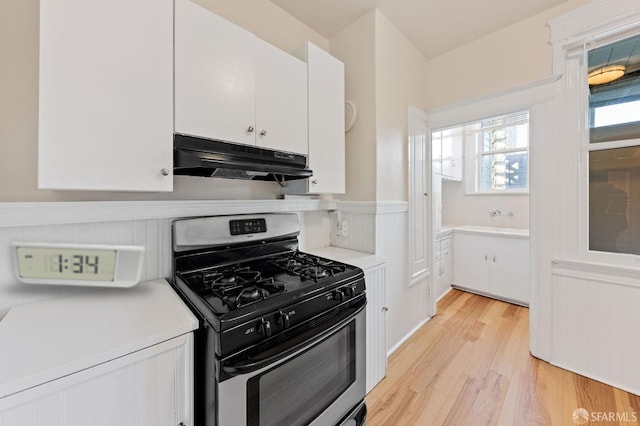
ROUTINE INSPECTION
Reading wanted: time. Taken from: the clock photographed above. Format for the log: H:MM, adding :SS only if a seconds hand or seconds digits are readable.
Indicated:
1:34
